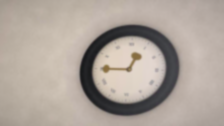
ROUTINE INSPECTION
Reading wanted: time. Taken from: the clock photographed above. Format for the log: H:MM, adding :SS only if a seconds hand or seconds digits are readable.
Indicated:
12:45
